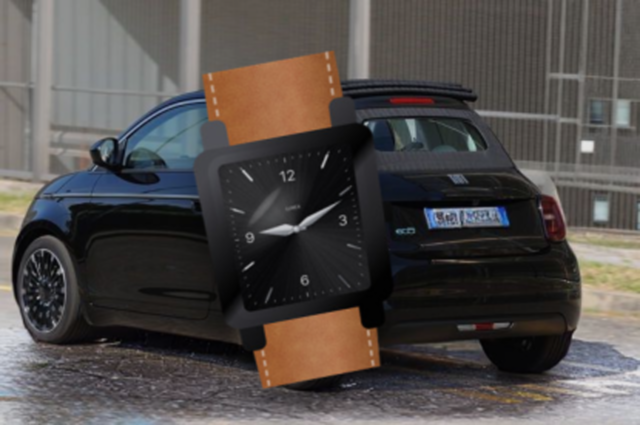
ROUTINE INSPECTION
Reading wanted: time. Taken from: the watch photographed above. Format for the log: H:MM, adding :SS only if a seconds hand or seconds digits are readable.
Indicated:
9:11
